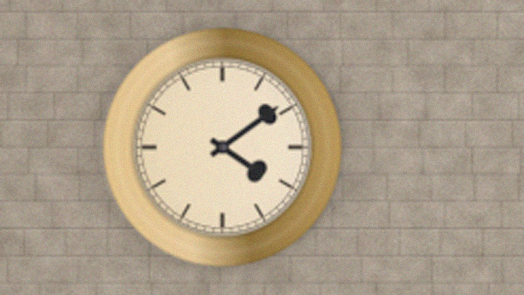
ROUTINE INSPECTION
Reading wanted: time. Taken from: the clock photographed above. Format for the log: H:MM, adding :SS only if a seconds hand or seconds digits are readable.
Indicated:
4:09
